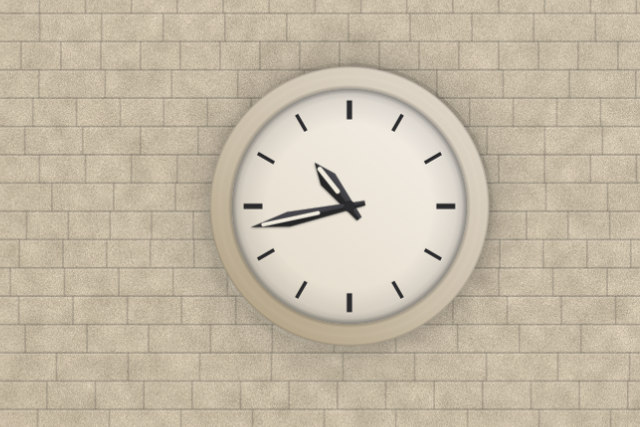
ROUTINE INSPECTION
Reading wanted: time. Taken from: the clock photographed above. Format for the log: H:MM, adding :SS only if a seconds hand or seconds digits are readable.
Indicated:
10:43
